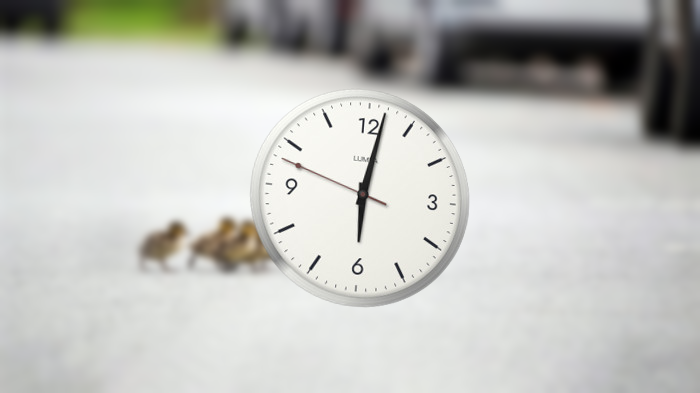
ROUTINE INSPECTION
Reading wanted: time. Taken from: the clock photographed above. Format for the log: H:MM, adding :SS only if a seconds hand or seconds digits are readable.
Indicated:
6:01:48
